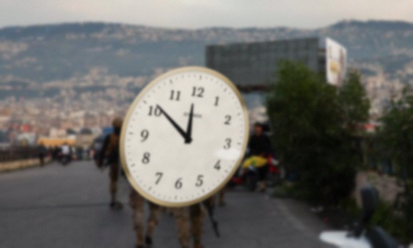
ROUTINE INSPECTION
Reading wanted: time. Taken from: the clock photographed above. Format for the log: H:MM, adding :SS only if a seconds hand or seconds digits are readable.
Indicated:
11:51
